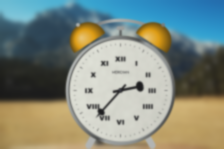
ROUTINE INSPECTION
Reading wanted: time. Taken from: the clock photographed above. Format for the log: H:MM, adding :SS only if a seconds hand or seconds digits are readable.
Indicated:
2:37
